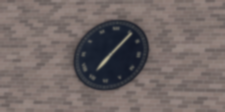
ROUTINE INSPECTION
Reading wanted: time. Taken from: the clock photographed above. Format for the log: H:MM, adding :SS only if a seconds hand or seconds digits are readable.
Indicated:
7:06
